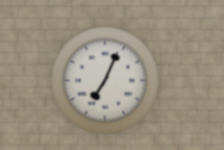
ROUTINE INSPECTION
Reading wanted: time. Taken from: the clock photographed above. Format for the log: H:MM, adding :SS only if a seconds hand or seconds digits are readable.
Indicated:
7:04
